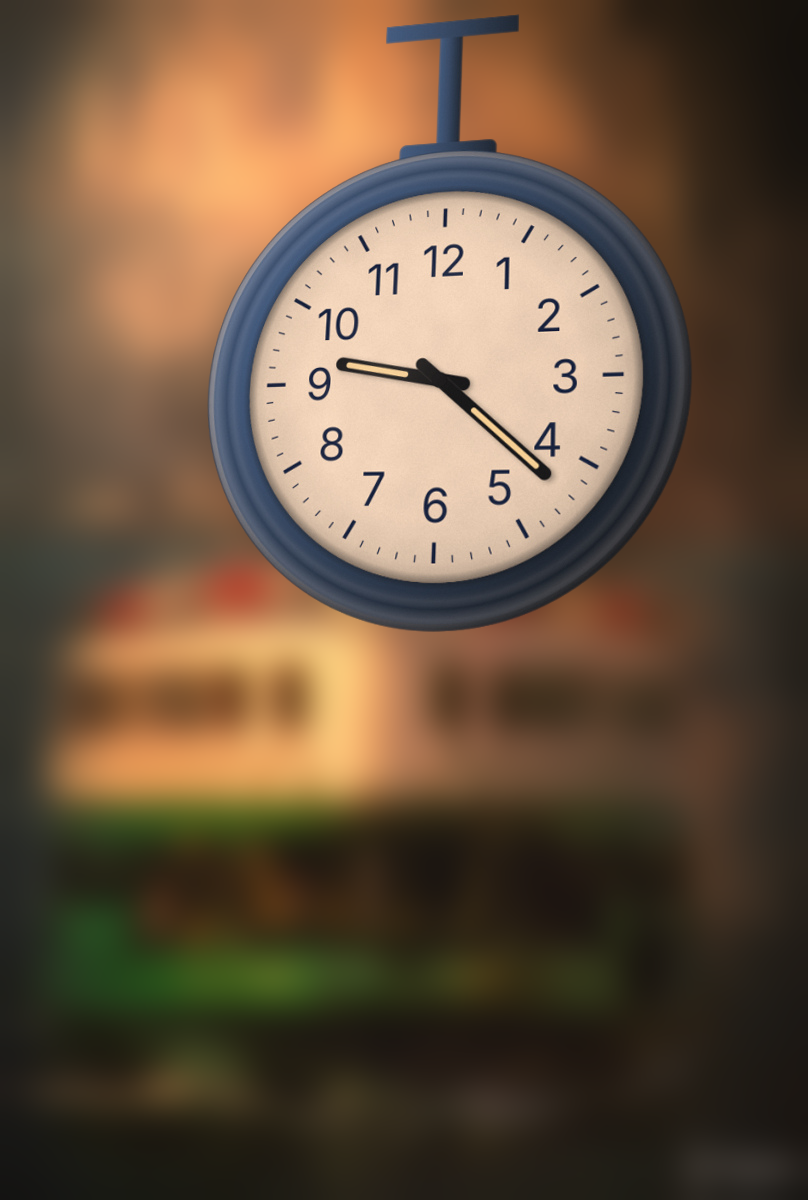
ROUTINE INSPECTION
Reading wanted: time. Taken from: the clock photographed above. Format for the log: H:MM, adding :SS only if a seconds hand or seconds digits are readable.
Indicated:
9:22
